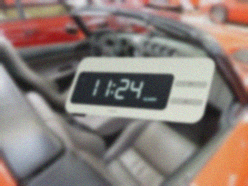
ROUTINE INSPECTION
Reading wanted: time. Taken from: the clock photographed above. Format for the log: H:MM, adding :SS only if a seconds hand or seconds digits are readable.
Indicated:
11:24
